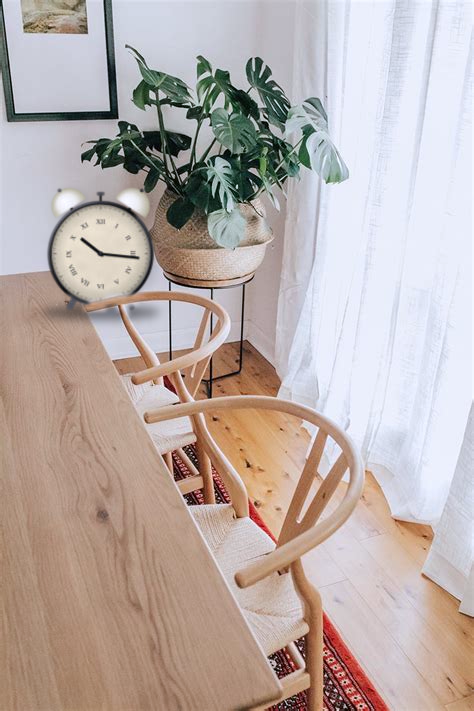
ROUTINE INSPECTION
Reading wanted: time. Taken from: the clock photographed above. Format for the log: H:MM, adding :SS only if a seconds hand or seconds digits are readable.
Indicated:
10:16
